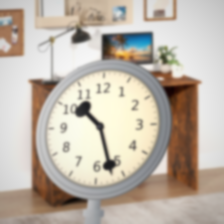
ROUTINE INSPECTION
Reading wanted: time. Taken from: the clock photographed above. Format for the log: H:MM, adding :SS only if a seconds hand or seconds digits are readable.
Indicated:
10:27
